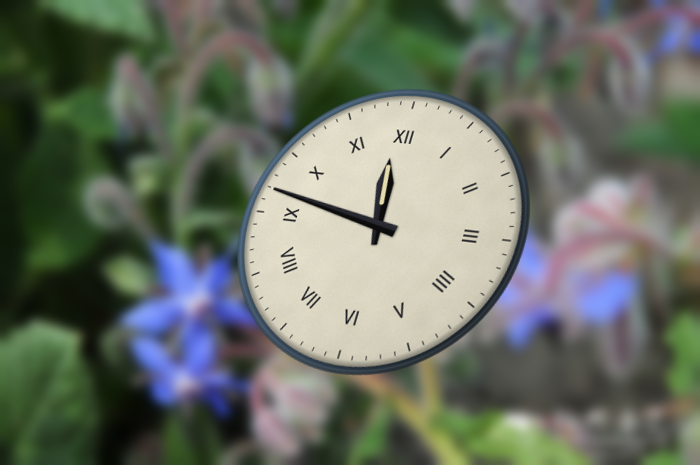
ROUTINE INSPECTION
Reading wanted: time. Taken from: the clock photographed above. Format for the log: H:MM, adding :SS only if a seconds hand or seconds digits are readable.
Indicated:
11:47
